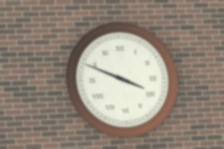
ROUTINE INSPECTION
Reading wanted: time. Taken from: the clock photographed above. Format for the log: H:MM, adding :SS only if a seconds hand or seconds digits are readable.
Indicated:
3:49
